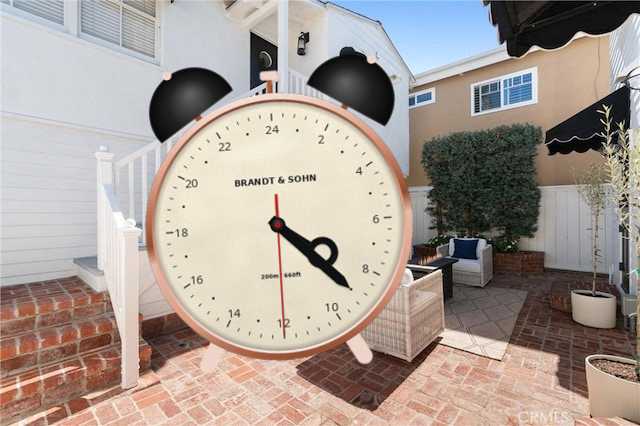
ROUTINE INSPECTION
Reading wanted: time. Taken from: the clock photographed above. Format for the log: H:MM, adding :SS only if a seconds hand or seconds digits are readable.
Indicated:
8:22:30
